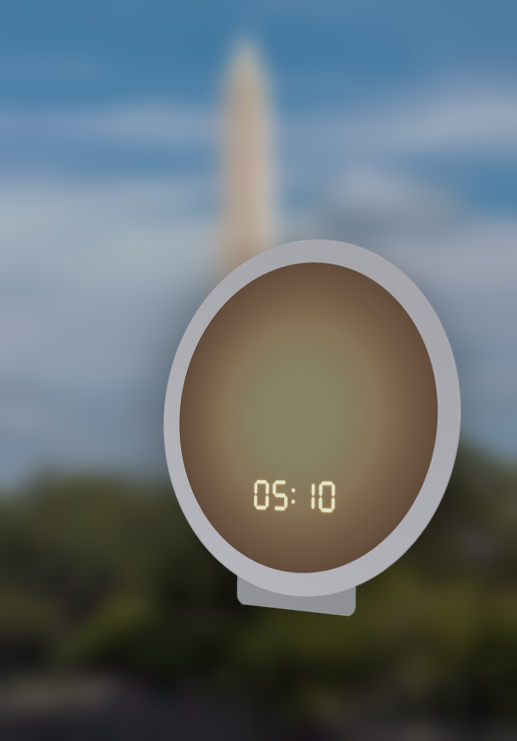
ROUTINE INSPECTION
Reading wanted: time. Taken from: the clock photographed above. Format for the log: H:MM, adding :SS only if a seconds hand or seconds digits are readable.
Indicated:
5:10
